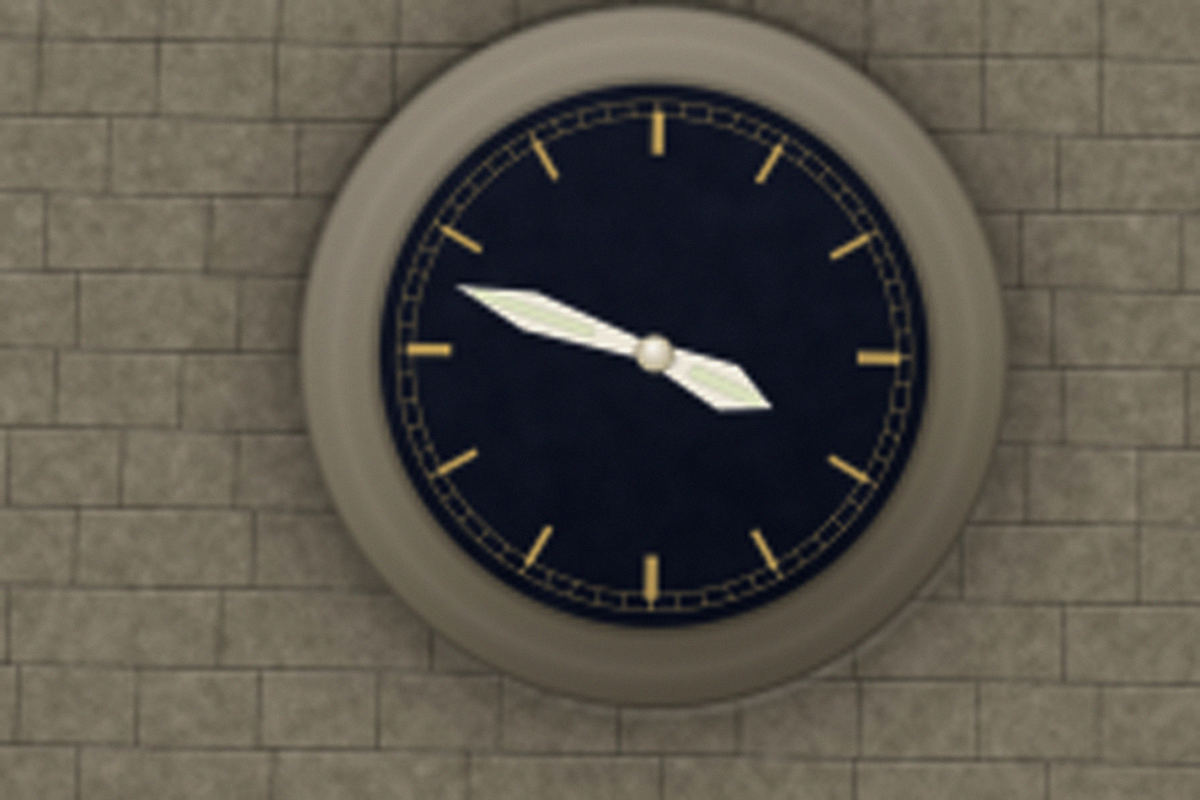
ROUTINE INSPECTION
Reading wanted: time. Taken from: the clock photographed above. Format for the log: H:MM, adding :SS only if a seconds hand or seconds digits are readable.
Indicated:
3:48
